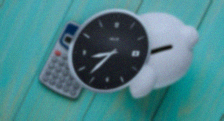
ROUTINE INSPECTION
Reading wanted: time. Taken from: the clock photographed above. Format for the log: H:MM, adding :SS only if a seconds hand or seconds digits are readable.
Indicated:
8:37
